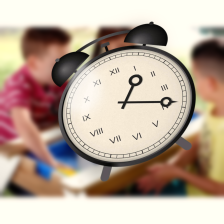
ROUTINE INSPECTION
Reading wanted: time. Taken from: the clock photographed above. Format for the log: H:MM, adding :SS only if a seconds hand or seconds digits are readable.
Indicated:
1:19
